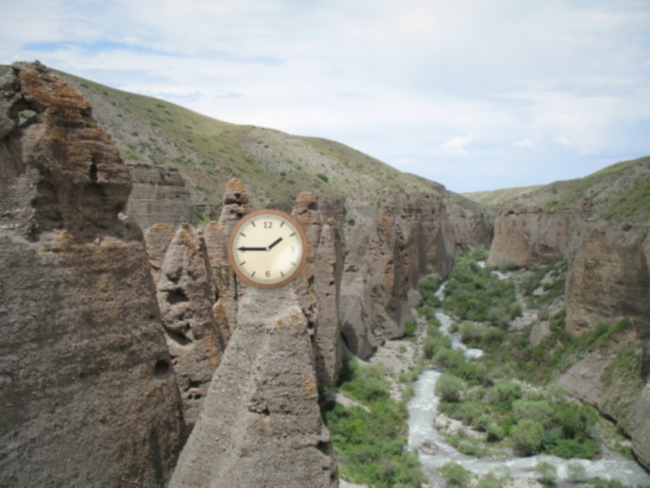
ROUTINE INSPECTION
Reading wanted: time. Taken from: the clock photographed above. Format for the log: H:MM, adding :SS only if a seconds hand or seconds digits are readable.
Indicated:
1:45
